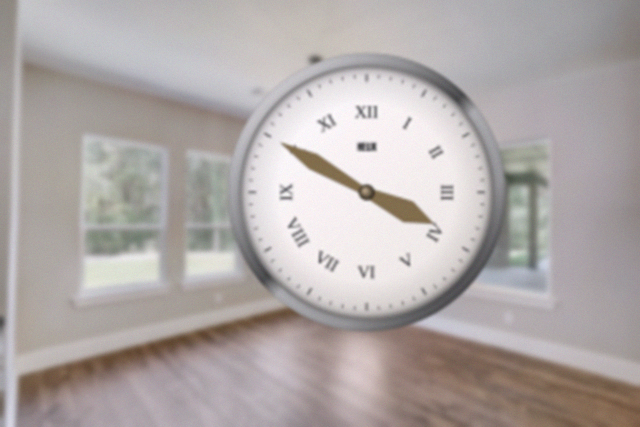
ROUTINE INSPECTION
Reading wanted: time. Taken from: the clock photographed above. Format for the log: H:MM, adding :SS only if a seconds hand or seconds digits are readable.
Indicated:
3:50
